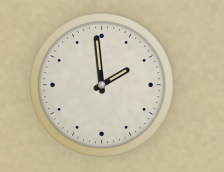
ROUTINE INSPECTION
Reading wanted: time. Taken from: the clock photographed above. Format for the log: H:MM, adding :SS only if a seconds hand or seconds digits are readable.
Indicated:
1:59
